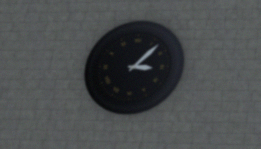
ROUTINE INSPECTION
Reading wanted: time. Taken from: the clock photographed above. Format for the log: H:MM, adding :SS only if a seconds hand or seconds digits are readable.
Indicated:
3:07
